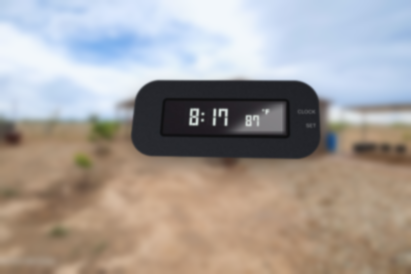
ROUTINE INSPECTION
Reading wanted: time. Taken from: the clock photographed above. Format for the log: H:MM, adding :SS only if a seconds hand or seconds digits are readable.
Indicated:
8:17
